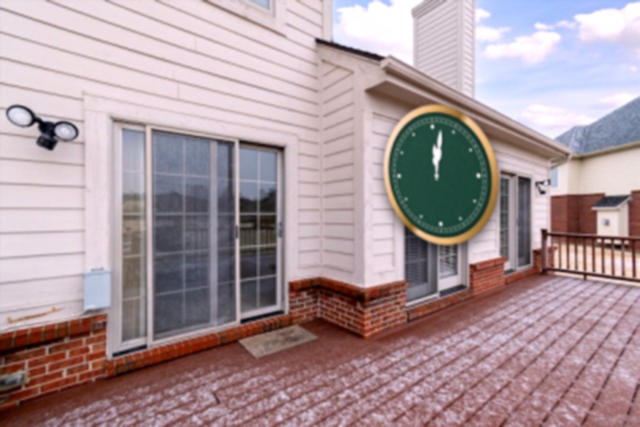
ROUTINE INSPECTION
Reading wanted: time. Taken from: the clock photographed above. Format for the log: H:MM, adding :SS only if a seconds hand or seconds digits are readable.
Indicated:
12:02
